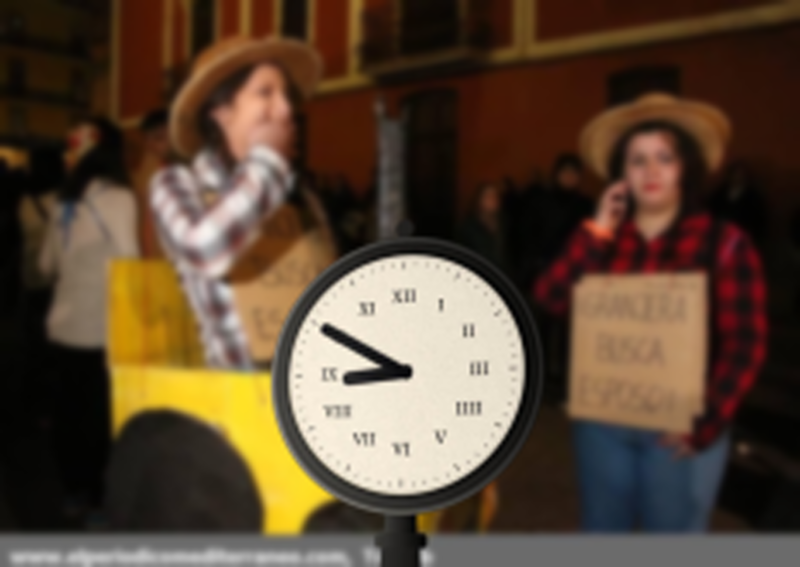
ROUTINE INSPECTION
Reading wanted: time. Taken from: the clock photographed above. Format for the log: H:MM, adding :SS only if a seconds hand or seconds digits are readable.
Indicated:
8:50
